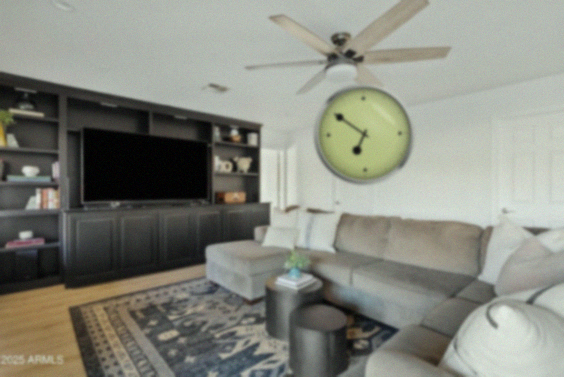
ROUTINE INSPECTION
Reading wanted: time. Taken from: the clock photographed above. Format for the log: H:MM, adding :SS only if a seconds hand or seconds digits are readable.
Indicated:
6:51
